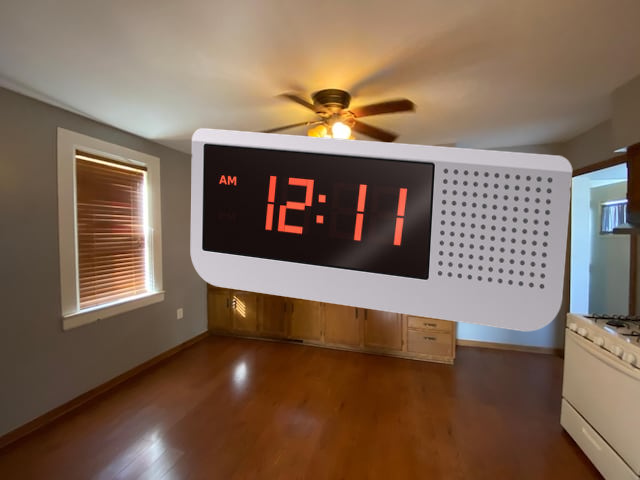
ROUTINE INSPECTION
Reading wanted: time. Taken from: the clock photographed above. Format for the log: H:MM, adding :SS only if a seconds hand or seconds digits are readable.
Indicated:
12:11
